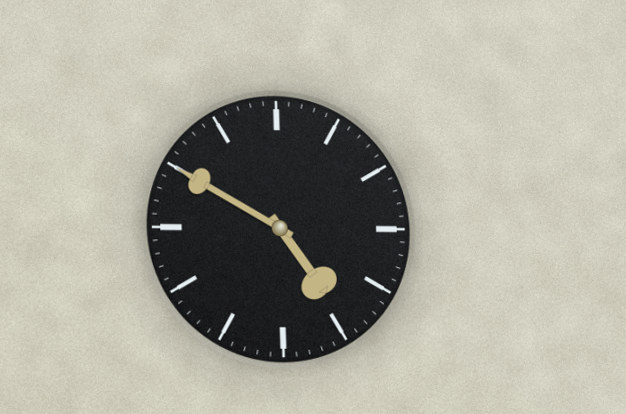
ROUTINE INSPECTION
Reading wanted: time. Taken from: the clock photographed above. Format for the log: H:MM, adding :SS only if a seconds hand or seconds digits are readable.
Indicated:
4:50
